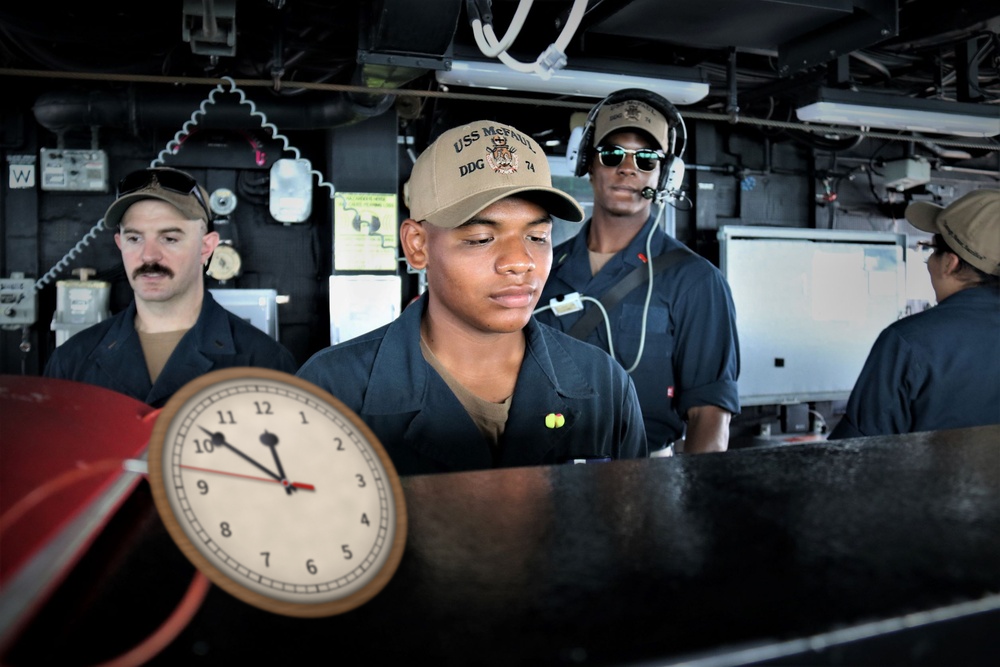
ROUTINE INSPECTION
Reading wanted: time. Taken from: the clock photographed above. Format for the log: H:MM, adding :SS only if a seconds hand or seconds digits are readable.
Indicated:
11:51:47
